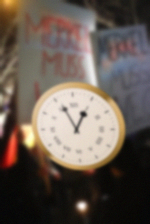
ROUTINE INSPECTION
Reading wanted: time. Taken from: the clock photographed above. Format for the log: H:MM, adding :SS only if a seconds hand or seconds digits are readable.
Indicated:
12:56
